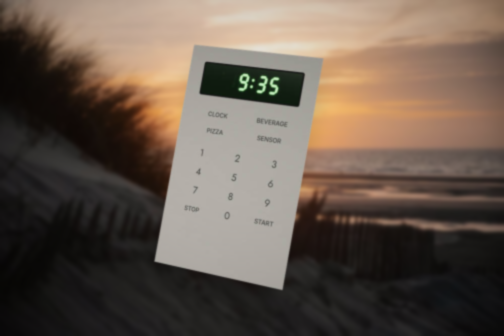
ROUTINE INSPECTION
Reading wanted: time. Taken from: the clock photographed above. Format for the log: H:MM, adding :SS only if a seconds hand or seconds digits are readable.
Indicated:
9:35
